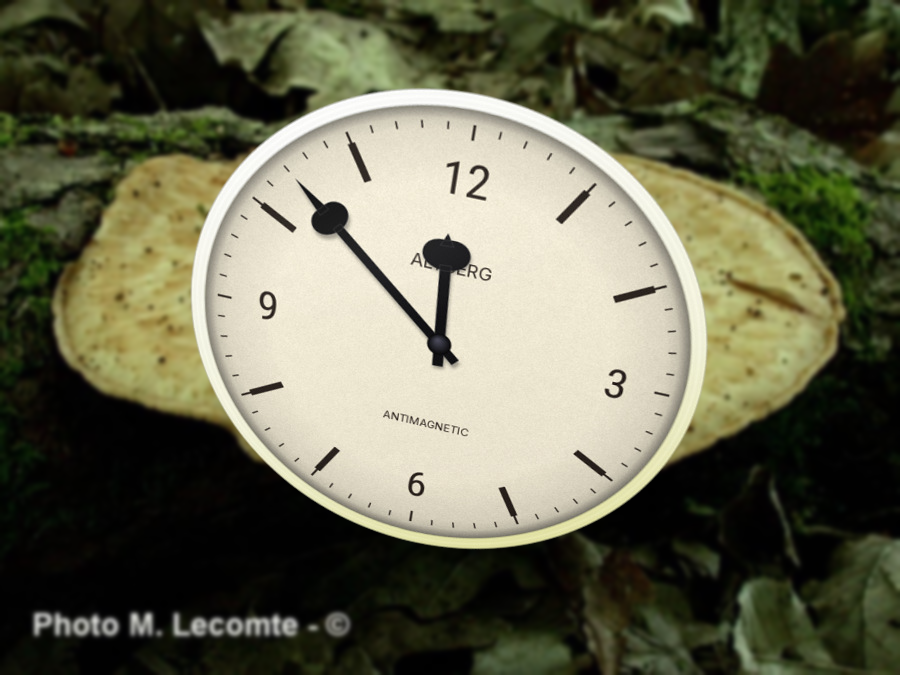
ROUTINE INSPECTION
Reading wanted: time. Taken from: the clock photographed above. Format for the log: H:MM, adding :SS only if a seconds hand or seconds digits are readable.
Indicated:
11:52
